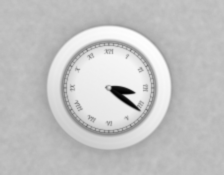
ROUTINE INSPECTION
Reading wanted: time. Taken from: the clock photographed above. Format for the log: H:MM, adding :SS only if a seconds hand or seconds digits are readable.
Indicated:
3:21
